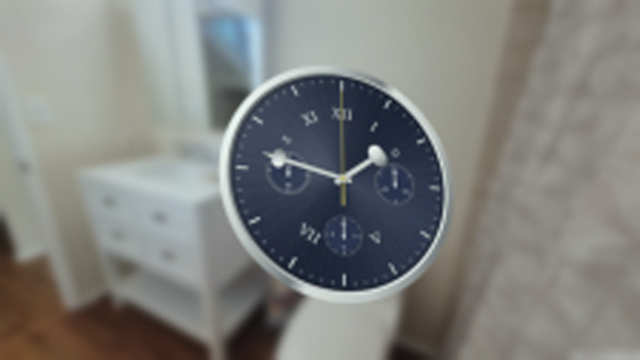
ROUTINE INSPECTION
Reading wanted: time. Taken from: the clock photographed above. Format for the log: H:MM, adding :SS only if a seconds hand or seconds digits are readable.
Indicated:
1:47
